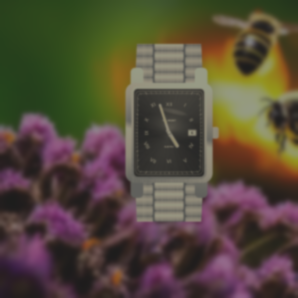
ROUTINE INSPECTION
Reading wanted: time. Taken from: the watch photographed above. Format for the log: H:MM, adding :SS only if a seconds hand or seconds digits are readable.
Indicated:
4:57
